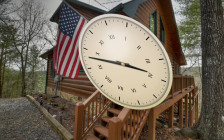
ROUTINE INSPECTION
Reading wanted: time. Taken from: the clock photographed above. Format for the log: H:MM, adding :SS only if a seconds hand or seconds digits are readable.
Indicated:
3:48
